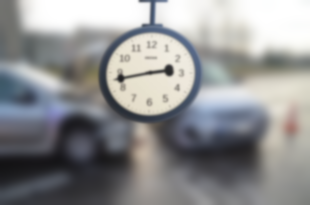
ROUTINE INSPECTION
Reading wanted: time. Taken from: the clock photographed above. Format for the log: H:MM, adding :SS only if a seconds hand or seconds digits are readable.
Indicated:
2:43
